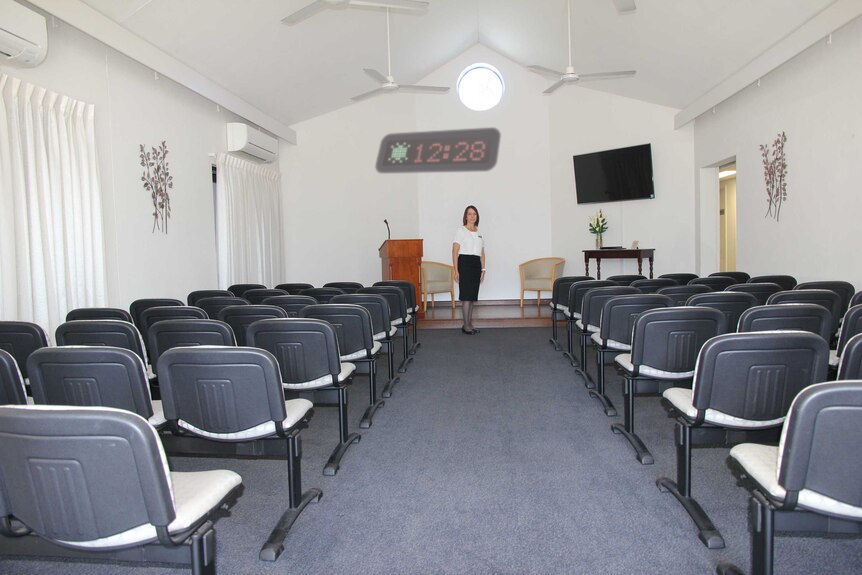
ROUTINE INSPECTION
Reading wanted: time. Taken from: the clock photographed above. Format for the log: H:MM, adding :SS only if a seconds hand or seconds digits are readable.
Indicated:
12:28
